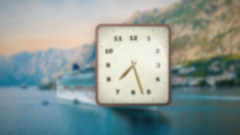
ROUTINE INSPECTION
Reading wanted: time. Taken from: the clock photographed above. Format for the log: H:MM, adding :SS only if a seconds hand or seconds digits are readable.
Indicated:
7:27
